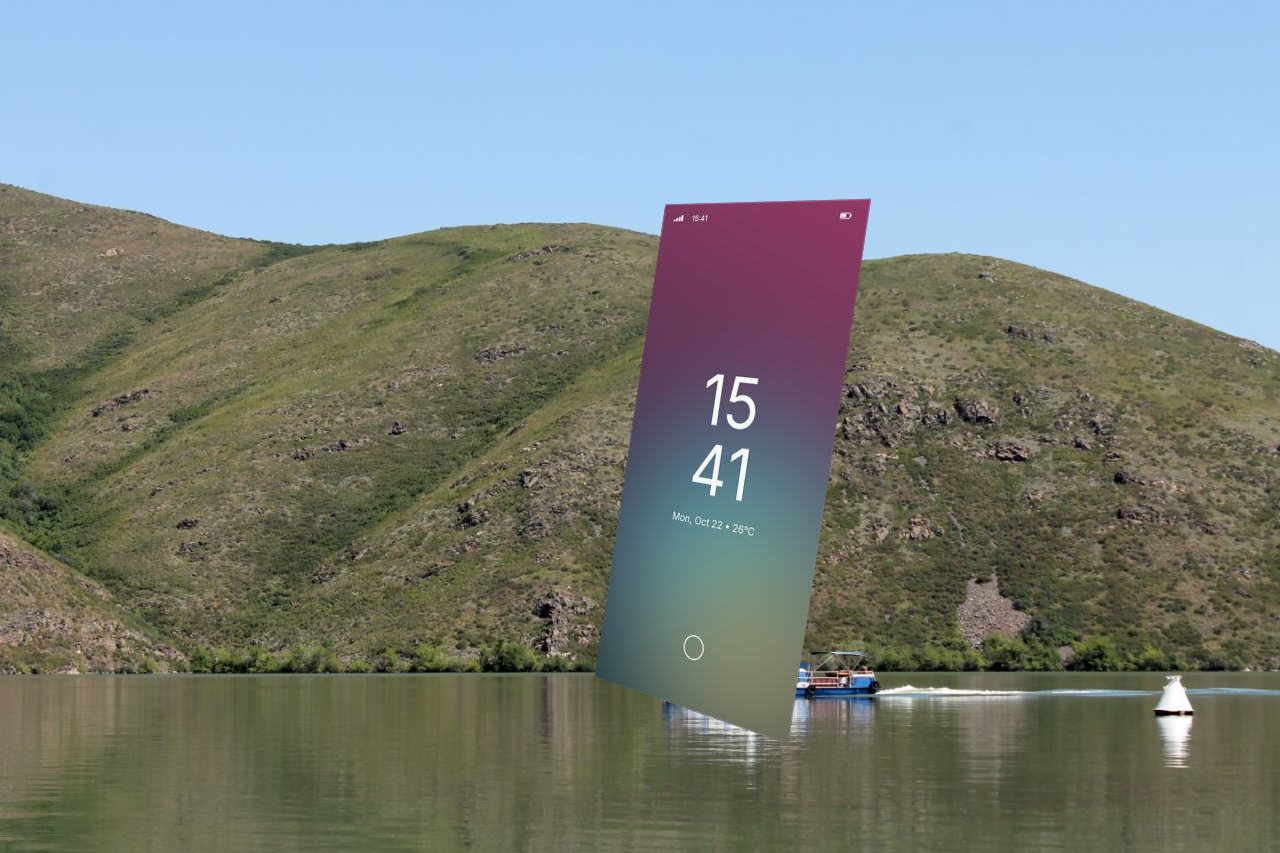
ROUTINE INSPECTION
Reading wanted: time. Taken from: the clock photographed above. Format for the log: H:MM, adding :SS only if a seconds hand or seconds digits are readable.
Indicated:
15:41
